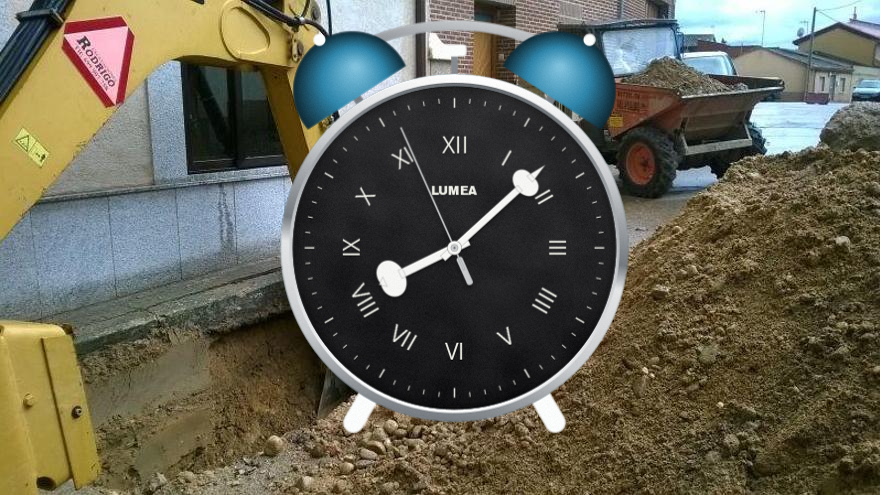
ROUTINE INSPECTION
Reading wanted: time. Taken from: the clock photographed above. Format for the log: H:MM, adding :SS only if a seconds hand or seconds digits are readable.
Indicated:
8:07:56
